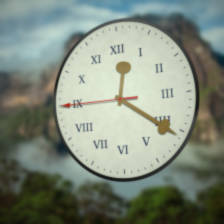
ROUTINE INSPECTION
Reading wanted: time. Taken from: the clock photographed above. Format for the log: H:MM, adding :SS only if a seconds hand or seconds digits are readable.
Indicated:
12:20:45
